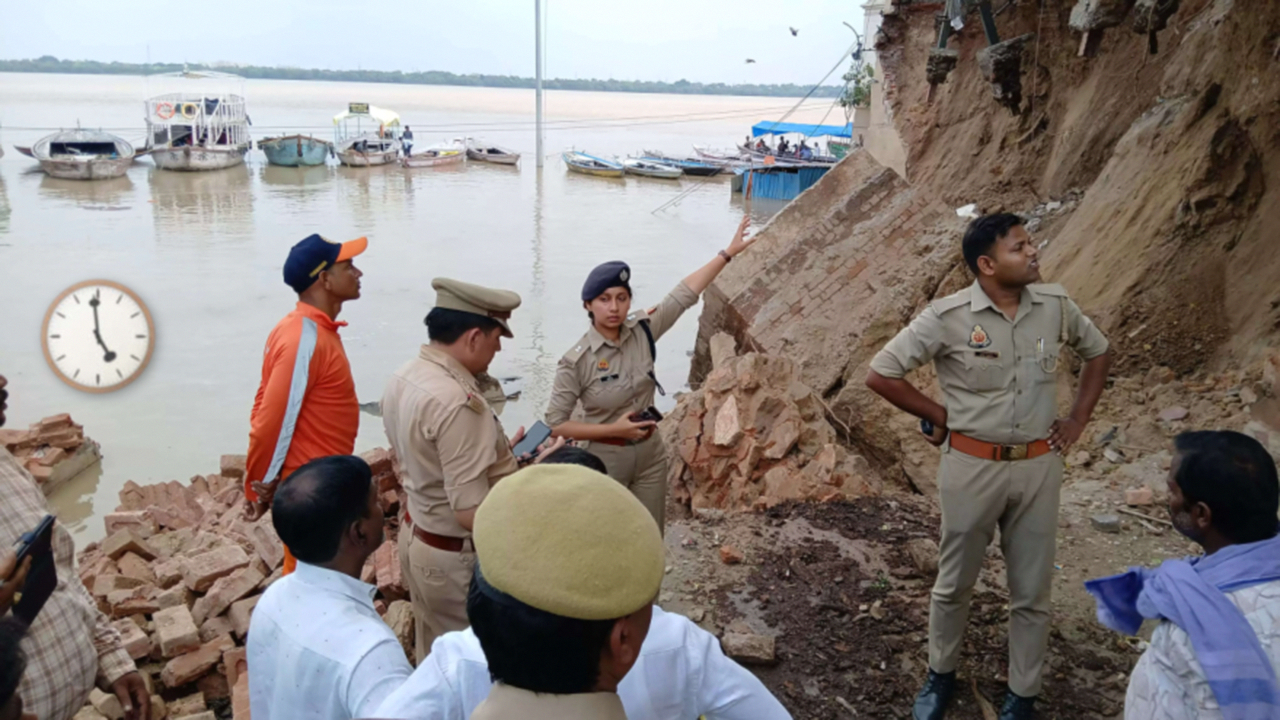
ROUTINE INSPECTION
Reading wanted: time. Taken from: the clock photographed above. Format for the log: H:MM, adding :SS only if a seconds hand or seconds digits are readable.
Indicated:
4:59
